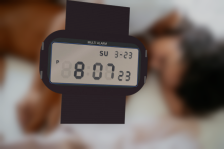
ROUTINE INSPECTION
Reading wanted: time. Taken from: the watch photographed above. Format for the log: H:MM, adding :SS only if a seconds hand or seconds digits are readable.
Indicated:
8:07:23
